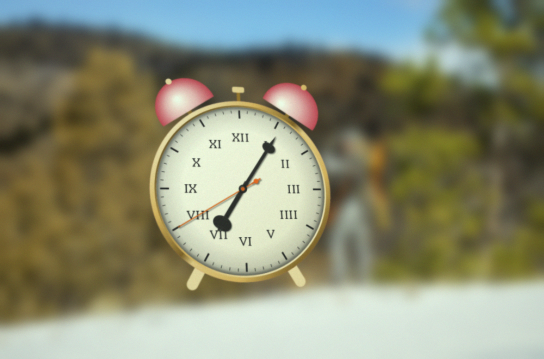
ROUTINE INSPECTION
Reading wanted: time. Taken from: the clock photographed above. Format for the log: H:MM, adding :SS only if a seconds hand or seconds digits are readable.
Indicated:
7:05:40
